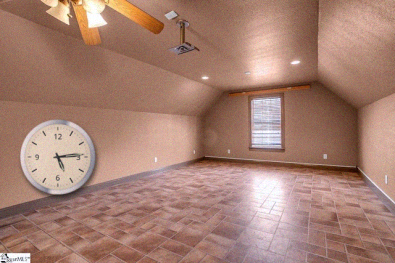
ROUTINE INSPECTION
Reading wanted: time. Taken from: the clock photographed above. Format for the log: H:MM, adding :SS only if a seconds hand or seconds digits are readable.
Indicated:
5:14
